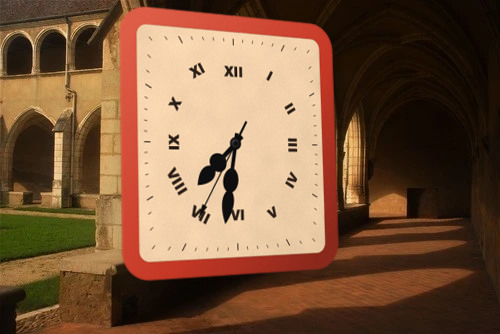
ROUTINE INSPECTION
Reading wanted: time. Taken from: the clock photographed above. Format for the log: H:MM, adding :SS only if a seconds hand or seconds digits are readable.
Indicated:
7:31:35
